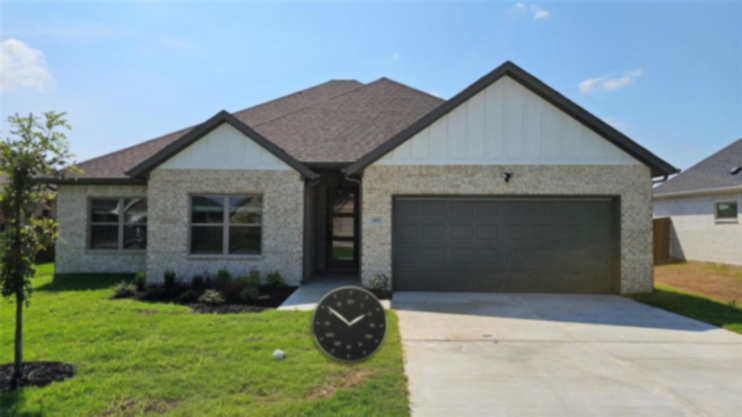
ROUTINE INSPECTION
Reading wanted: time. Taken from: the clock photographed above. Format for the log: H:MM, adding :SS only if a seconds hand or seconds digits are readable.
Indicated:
1:51
